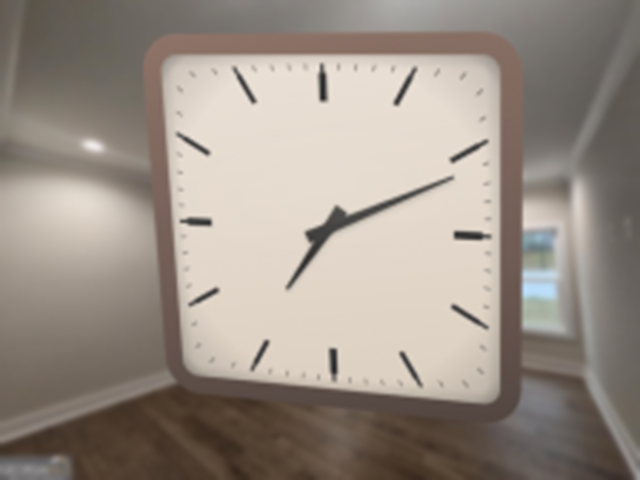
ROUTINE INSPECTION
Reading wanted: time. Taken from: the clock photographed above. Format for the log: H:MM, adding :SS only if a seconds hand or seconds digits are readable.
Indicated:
7:11
